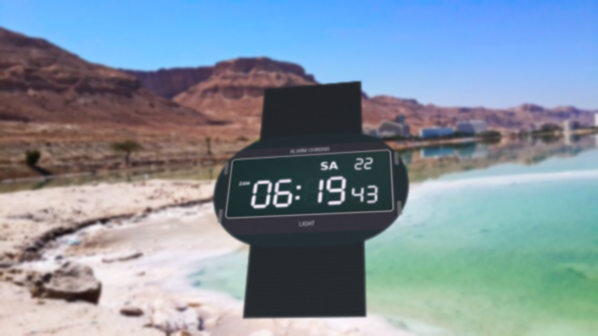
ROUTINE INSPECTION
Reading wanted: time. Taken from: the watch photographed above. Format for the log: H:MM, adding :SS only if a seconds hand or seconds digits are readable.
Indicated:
6:19:43
